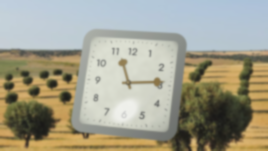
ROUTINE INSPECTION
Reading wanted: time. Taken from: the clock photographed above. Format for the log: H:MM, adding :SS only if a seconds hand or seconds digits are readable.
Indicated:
11:14
